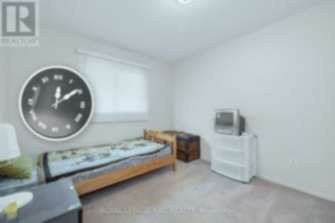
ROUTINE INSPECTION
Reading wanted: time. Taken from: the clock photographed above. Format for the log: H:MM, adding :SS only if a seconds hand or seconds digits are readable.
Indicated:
12:09
